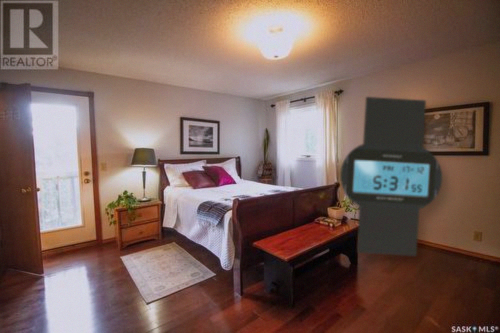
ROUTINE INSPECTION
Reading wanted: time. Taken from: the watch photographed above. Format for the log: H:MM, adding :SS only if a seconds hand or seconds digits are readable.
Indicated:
5:31
